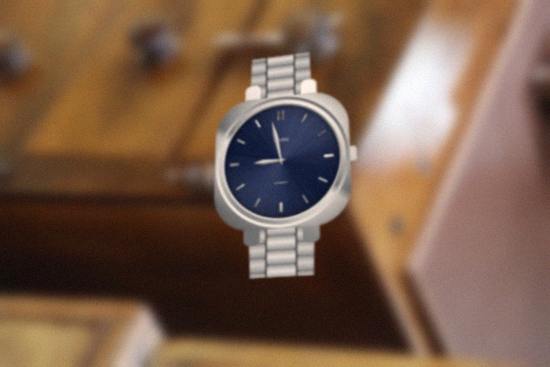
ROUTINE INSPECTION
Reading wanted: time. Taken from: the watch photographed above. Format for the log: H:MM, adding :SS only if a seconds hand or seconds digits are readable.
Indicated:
8:58
